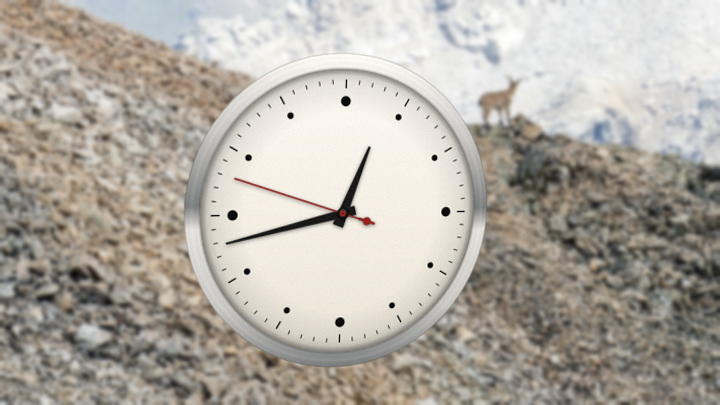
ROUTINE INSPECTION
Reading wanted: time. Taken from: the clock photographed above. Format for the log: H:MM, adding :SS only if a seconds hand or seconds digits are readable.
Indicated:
12:42:48
